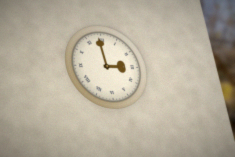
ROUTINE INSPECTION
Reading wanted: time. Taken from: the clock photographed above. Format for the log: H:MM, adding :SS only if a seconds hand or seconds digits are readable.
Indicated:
2:59
